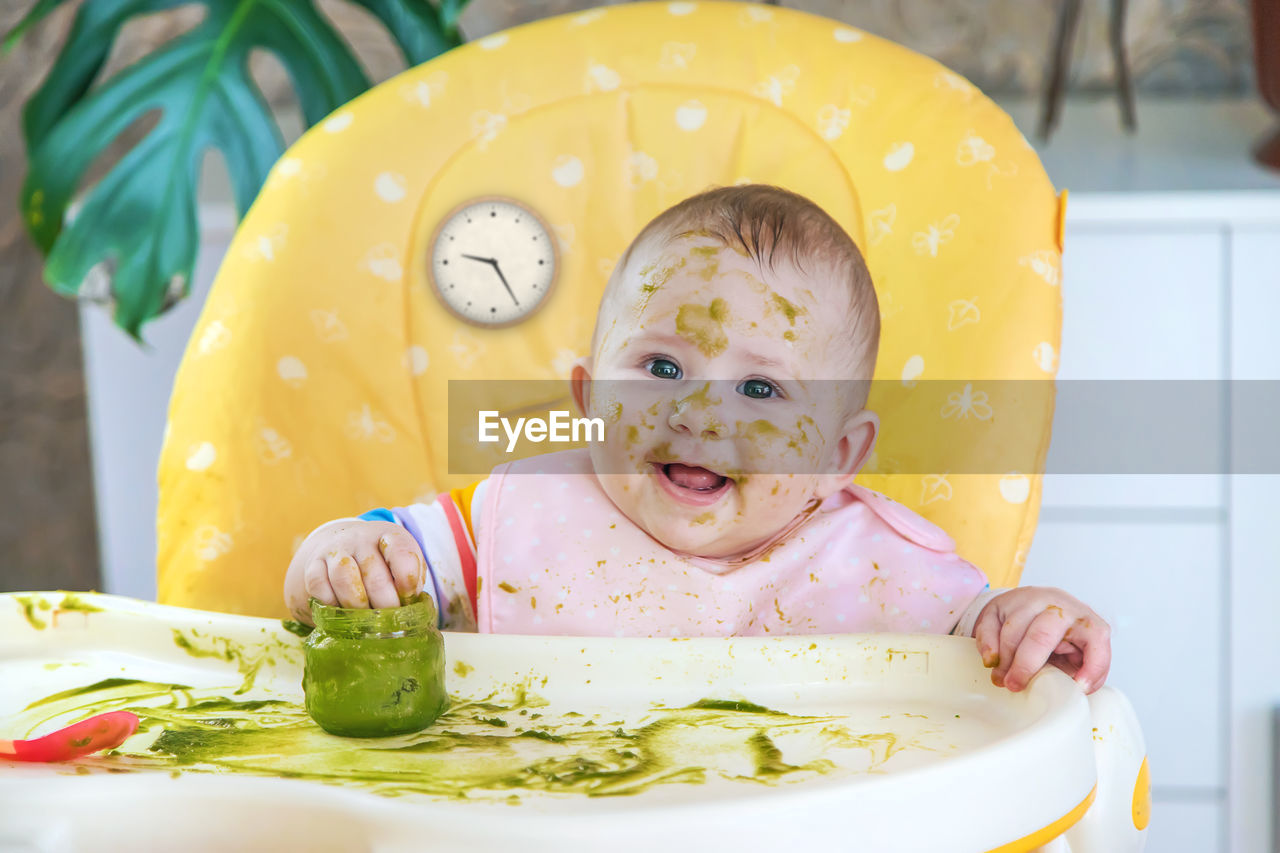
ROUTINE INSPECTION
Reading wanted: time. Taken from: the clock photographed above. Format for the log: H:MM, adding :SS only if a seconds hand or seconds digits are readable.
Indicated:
9:25
